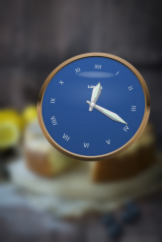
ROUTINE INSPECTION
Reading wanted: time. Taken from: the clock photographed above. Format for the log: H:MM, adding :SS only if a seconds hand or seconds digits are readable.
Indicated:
12:19
